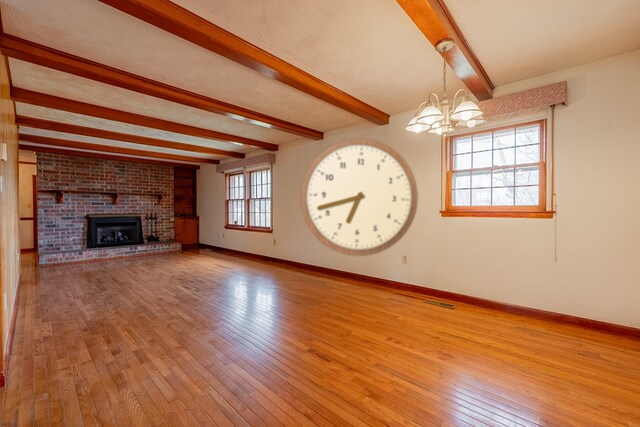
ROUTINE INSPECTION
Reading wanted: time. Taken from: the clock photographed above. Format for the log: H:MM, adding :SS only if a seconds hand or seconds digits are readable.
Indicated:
6:42
